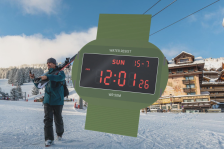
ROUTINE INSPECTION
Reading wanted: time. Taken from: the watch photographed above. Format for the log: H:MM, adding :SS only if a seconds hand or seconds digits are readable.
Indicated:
12:01:26
